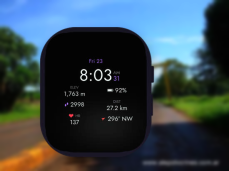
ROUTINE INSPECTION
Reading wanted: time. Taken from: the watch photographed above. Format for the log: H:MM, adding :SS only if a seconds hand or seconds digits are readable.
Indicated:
8:03
